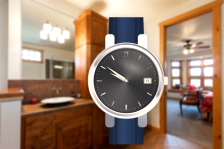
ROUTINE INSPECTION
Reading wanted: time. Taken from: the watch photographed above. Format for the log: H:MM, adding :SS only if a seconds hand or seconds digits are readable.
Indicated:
9:51
